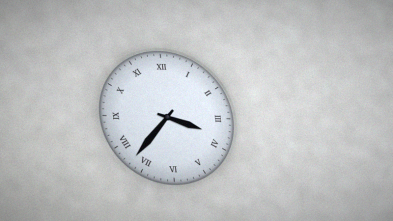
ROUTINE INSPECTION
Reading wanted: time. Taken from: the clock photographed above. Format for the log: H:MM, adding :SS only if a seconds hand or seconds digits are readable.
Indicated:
3:37
